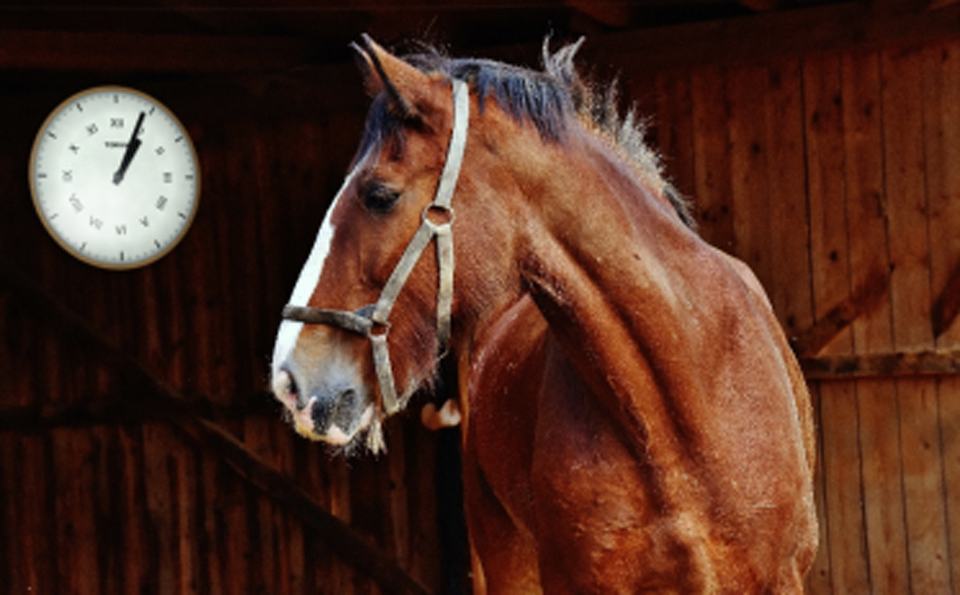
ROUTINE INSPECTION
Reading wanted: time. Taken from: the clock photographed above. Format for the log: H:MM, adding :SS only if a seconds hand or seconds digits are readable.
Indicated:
1:04
